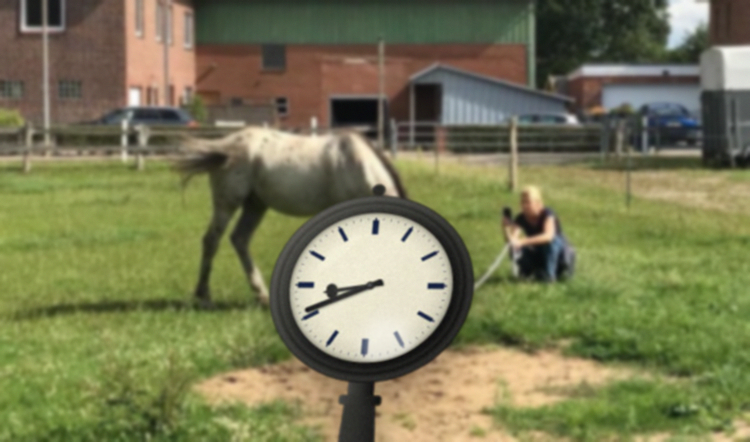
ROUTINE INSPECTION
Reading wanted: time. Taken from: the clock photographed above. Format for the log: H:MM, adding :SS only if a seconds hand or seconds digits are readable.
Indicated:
8:41
